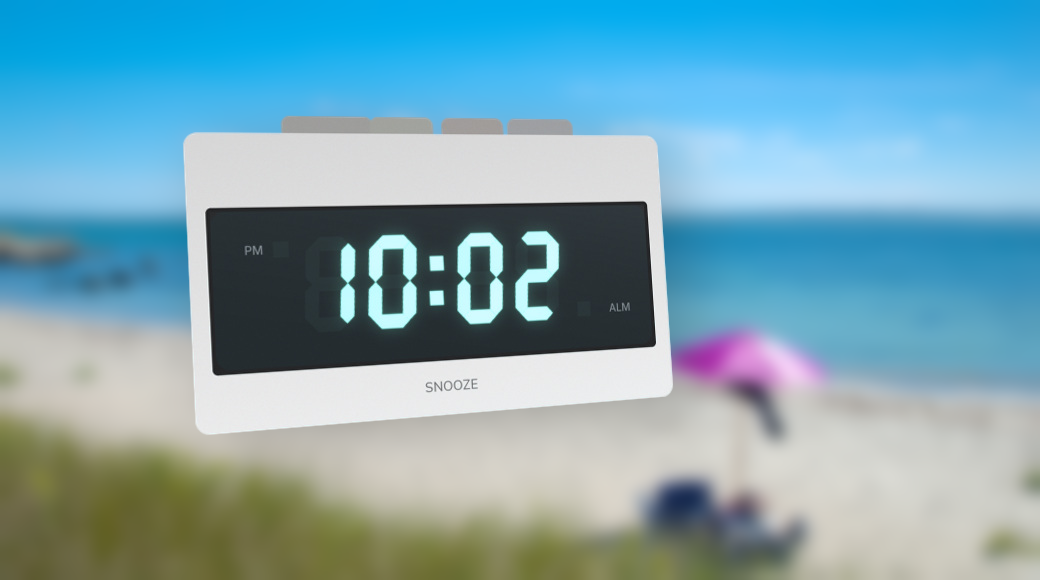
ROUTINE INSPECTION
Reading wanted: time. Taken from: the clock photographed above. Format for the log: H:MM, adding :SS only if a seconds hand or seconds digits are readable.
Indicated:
10:02
